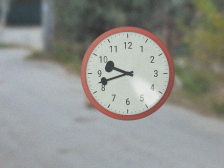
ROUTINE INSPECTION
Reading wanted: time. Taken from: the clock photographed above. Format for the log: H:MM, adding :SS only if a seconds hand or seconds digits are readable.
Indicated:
9:42
